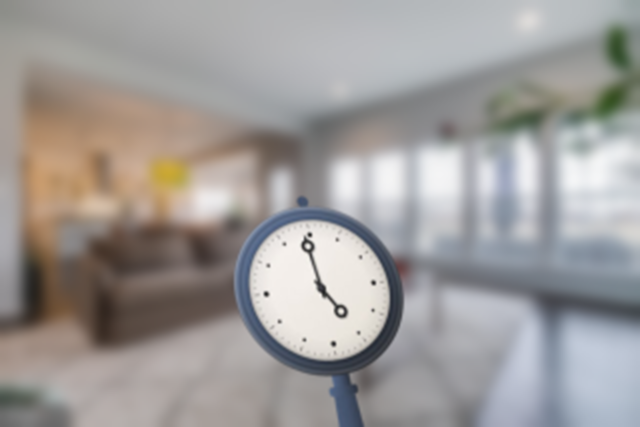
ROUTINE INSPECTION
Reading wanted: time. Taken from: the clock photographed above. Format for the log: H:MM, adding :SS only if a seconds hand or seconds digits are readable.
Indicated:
4:59
